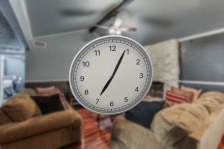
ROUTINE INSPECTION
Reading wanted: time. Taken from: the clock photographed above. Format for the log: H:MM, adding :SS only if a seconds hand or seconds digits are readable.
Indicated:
7:04
